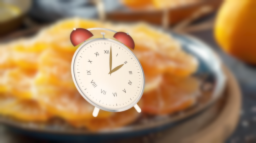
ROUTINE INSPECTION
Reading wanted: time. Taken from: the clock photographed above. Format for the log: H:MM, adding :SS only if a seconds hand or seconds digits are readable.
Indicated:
2:02
